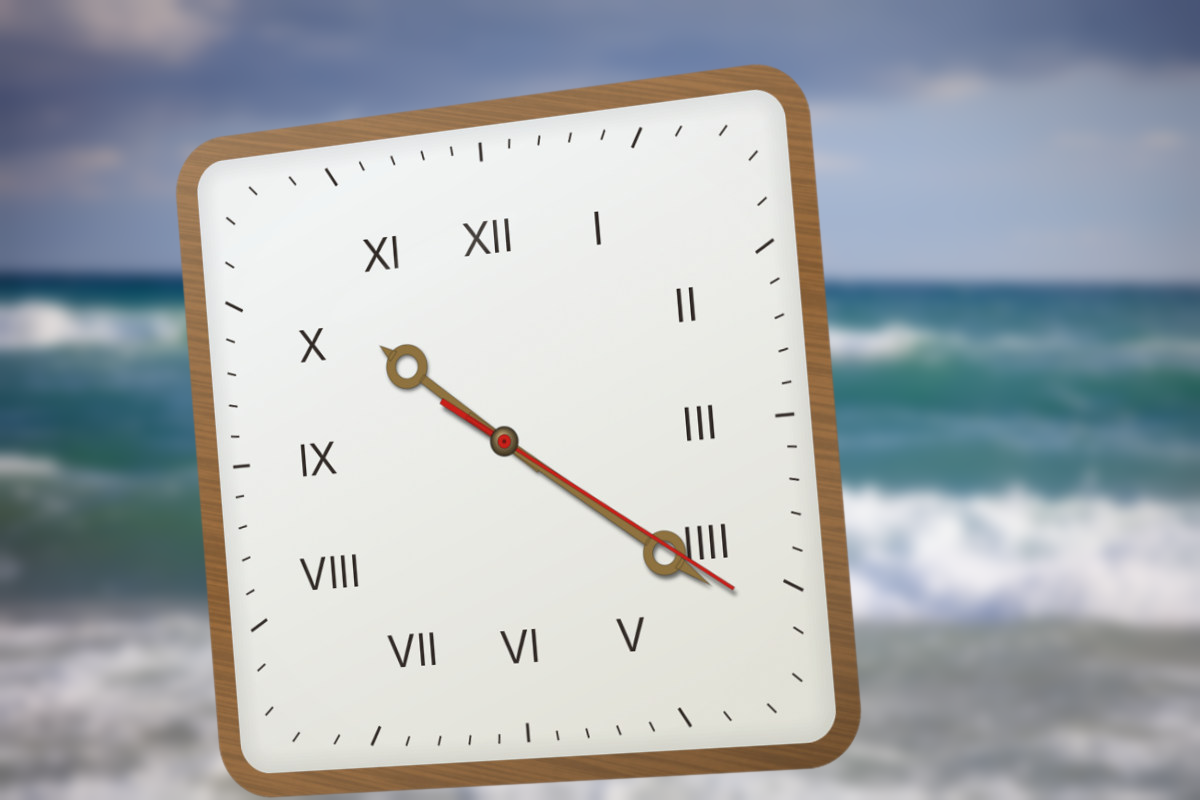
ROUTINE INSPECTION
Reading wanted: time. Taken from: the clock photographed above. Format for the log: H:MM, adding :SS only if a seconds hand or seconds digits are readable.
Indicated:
10:21:21
